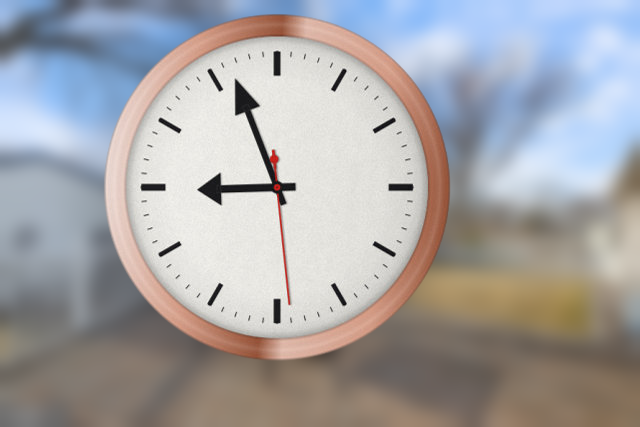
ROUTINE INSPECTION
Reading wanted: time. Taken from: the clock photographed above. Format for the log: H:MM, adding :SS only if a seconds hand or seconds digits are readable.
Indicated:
8:56:29
